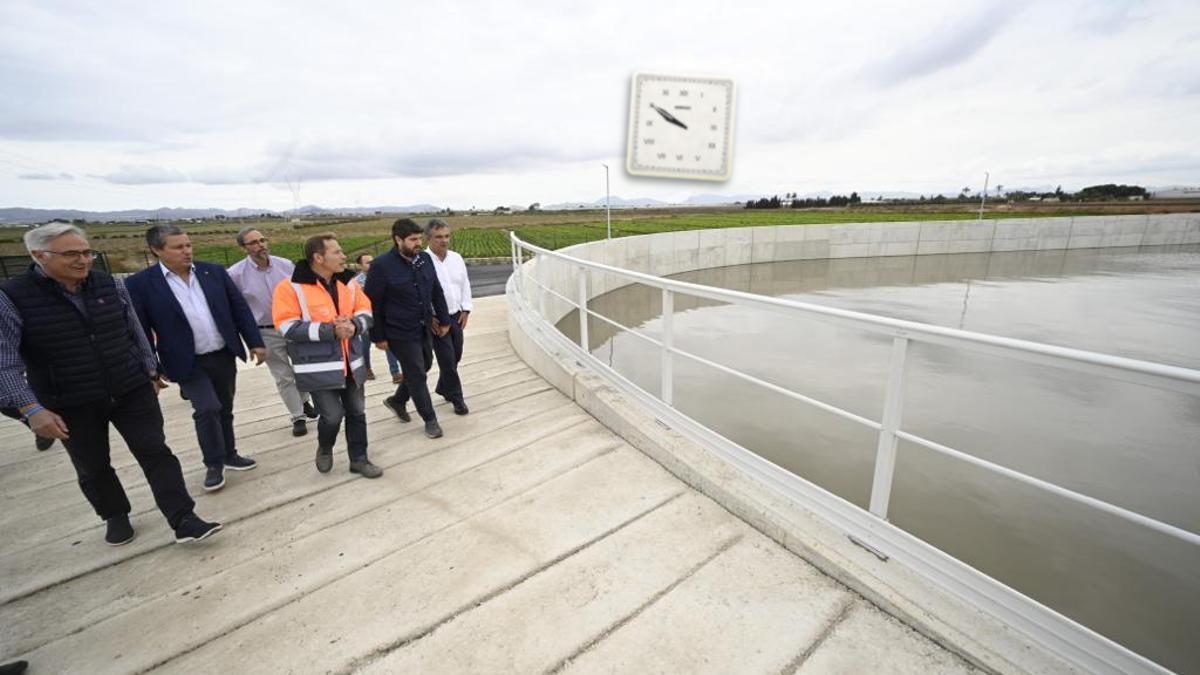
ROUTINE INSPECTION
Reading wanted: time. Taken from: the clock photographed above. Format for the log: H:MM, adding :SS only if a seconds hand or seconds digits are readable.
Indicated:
9:50
